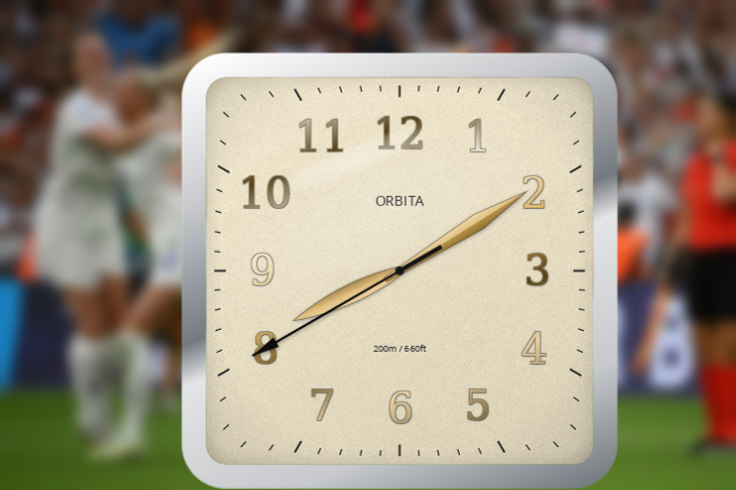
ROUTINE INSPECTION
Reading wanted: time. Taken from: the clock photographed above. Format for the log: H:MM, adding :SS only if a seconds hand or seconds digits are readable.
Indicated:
8:09:40
